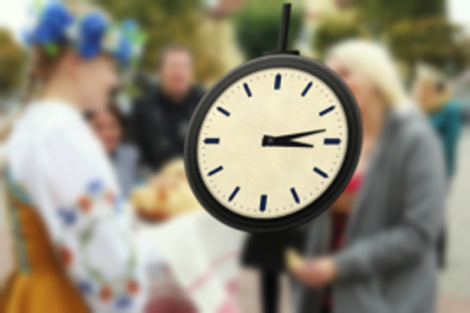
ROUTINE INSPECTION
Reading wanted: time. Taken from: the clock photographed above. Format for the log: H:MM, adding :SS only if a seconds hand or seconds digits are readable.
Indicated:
3:13
